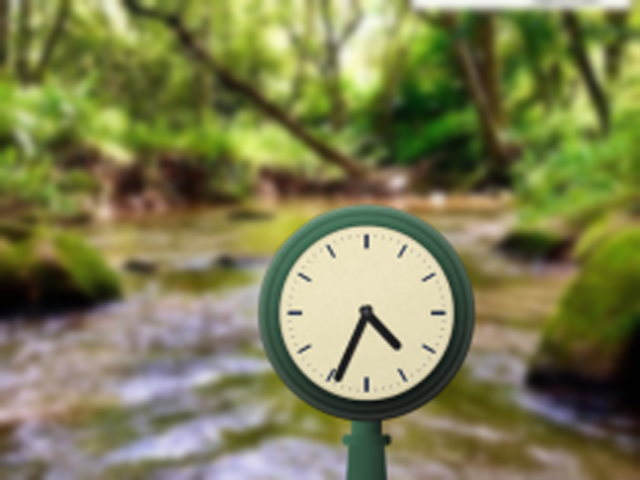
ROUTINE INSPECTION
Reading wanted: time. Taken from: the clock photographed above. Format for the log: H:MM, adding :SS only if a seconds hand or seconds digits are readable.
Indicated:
4:34
